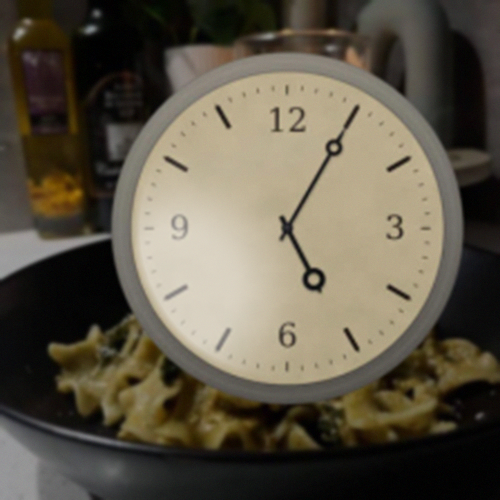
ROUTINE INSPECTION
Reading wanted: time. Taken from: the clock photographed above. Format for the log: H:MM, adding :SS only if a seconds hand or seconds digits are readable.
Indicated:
5:05
